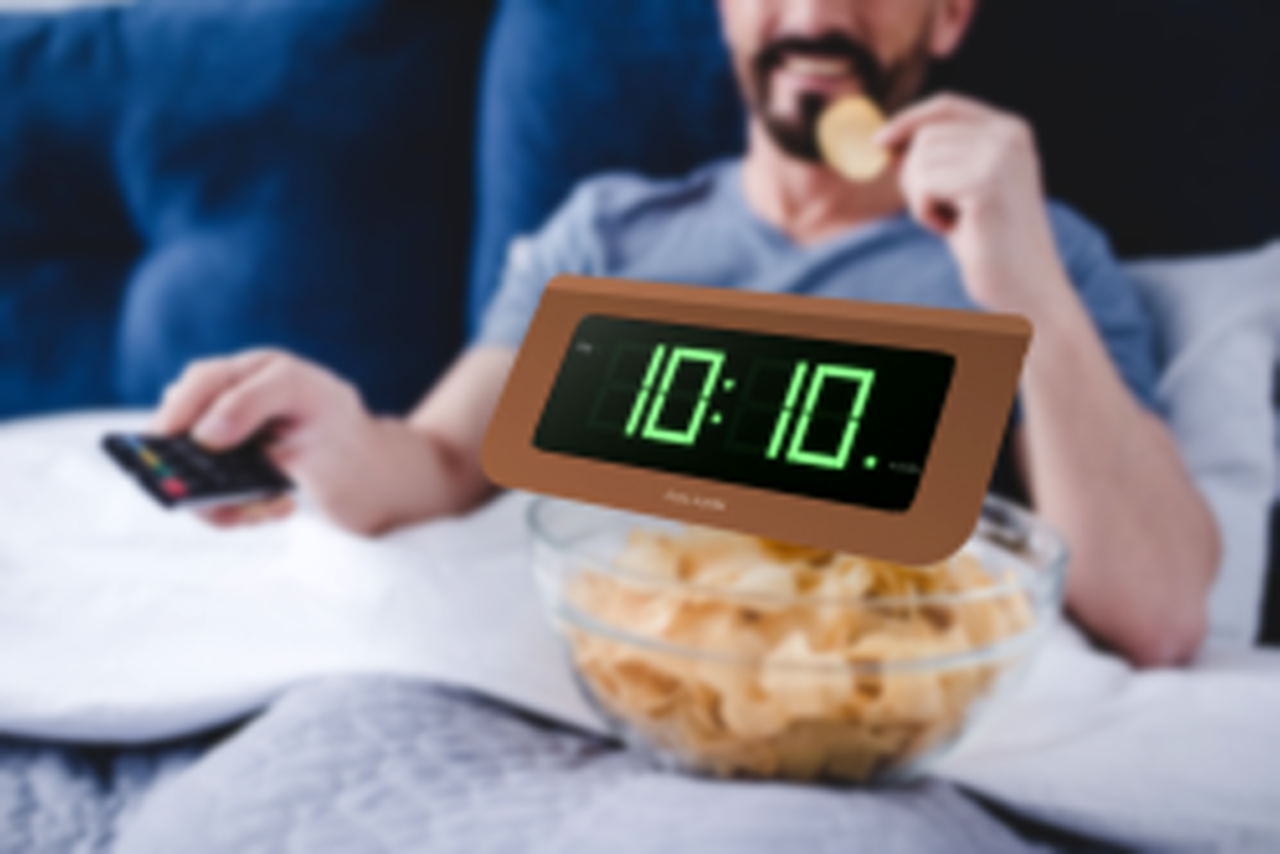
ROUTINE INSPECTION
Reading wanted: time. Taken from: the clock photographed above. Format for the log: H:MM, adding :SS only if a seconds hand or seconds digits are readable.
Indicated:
10:10
